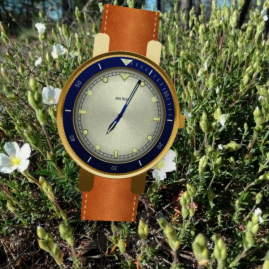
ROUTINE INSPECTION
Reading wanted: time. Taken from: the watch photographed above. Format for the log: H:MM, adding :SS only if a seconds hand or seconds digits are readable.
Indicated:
7:04
